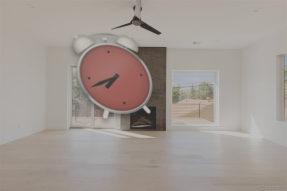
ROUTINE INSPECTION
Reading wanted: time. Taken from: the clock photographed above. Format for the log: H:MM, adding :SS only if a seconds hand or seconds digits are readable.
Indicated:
7:42
